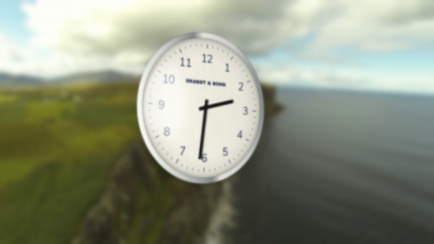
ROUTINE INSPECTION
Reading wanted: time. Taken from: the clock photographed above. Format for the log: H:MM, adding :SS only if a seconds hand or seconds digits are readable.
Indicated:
2:31
